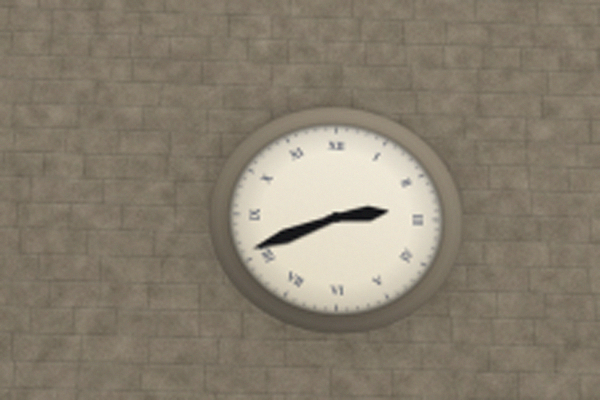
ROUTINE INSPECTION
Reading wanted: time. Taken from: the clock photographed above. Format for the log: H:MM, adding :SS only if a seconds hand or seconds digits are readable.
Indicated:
2:41
